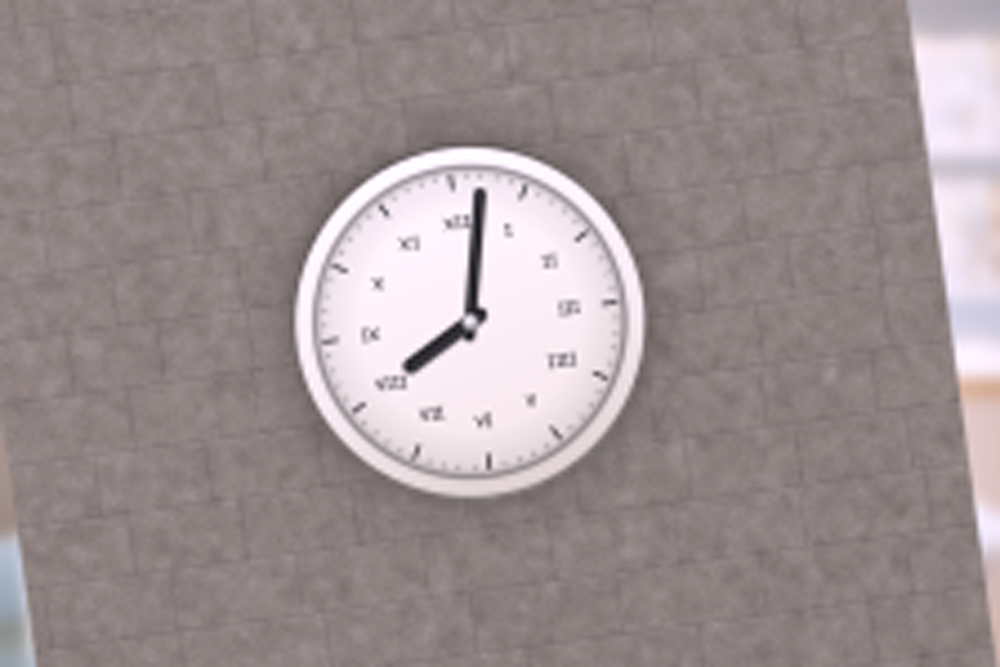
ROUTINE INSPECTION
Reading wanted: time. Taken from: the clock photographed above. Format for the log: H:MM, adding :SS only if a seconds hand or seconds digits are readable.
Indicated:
8:02
